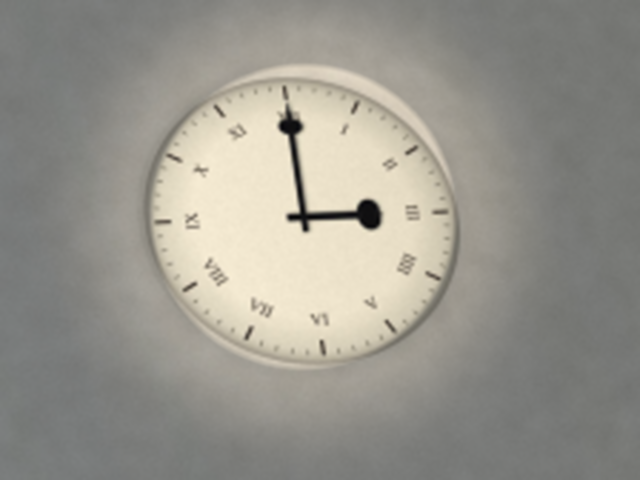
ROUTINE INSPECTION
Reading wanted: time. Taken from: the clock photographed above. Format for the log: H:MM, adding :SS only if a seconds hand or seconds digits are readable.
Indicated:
3:00
